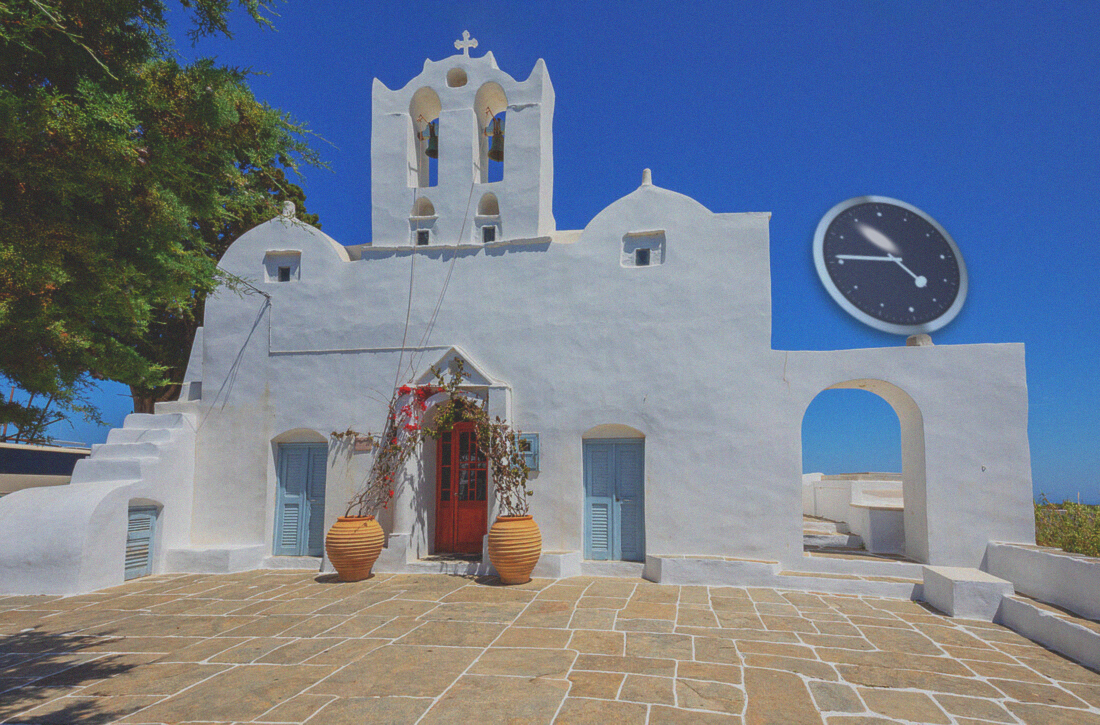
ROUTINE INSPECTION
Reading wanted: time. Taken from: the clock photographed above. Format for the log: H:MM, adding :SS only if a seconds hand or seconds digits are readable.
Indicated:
4:46
